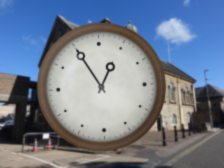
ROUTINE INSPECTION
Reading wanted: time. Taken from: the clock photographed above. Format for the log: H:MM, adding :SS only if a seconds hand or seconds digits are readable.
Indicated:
12:55
